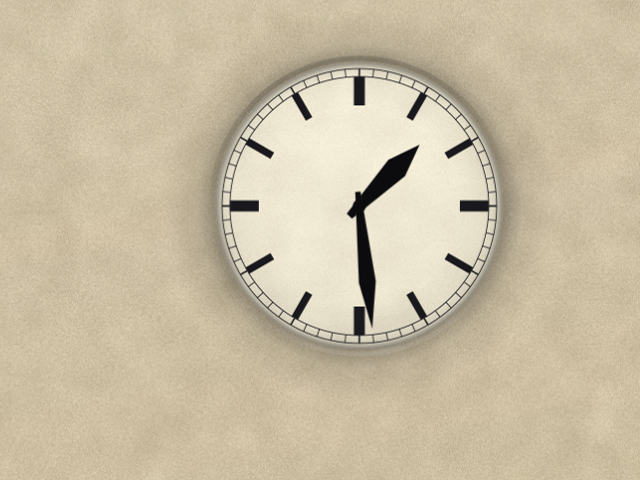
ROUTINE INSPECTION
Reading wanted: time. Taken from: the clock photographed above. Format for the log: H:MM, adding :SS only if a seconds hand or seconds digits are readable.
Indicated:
1:29
